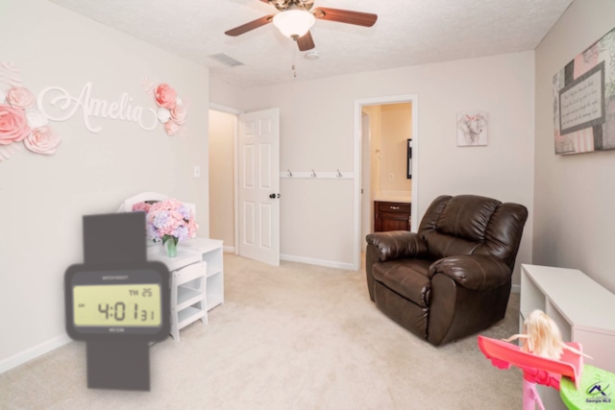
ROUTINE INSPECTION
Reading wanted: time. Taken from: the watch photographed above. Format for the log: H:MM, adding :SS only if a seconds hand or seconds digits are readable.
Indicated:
4:01
